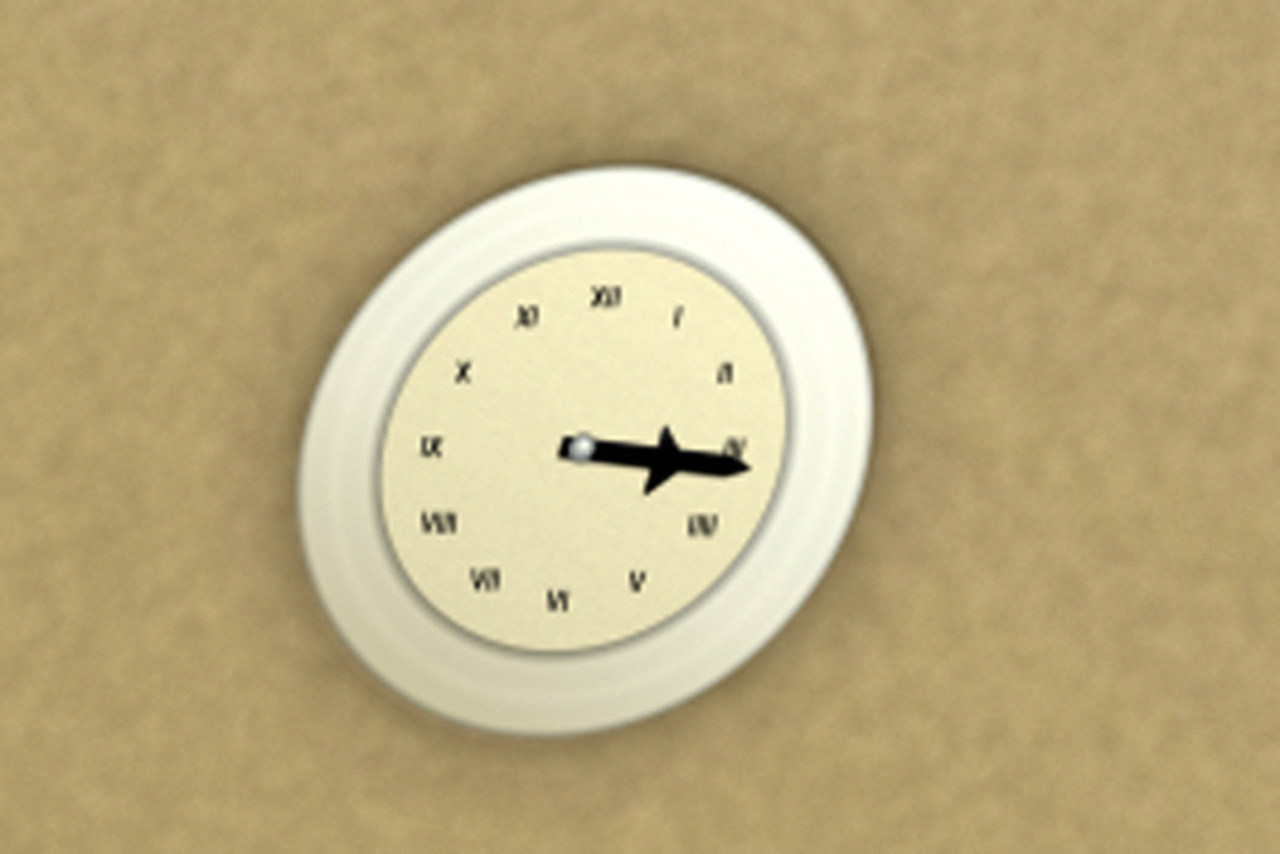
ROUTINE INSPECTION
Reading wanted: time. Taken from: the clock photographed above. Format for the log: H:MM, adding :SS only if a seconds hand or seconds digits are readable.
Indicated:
3:16
